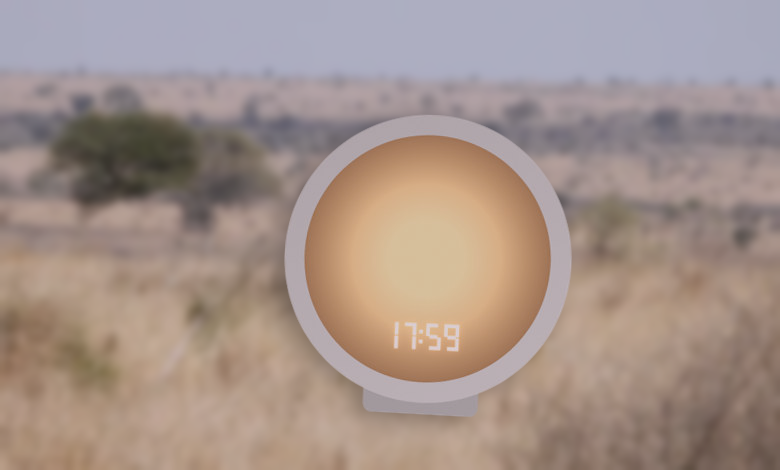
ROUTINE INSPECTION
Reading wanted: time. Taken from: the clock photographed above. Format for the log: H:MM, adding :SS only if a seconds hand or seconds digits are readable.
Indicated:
17:59
